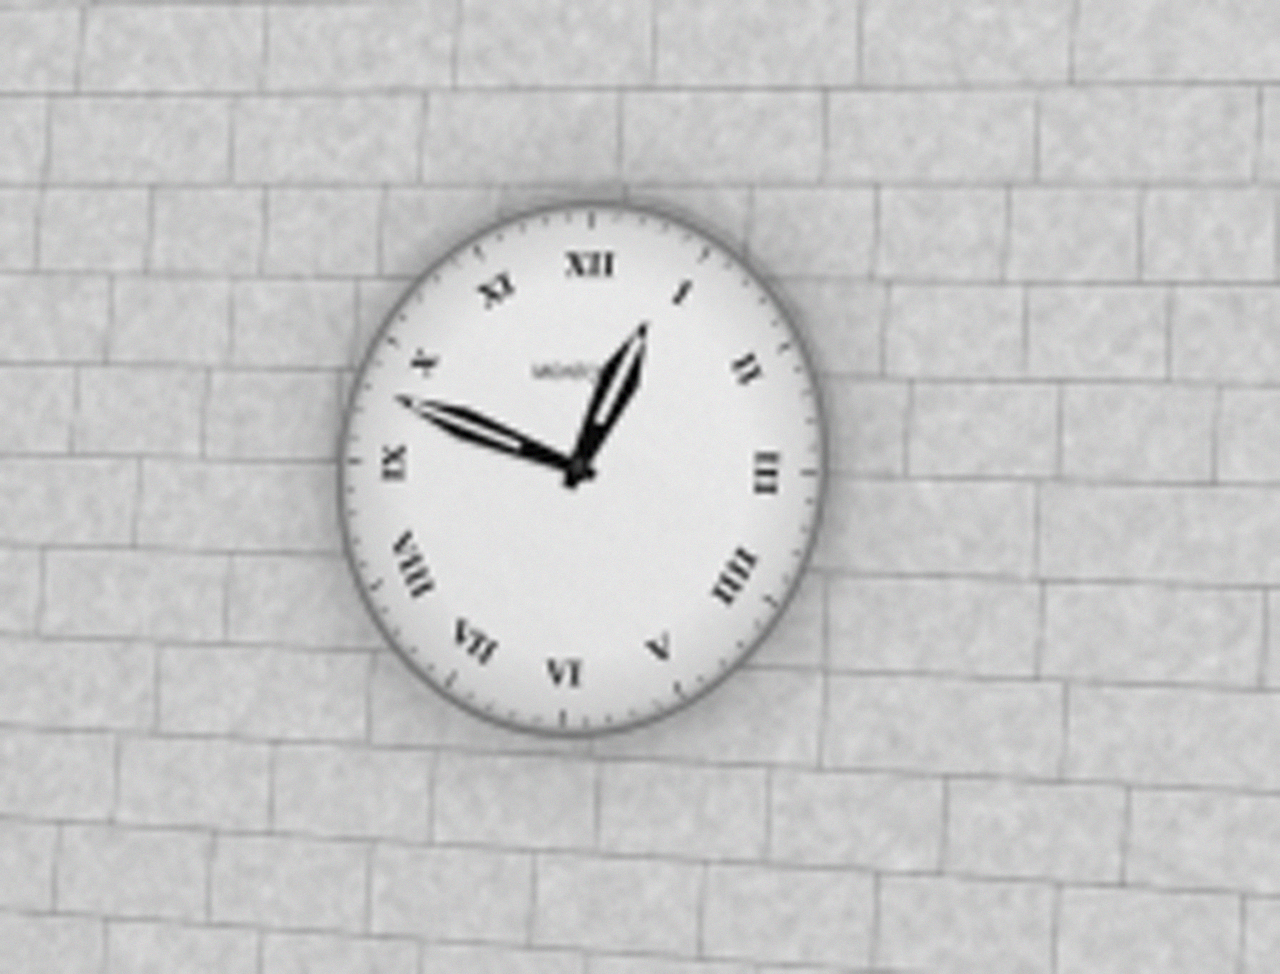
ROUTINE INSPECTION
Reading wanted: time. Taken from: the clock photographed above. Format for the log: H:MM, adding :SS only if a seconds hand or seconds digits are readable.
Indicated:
12:48
